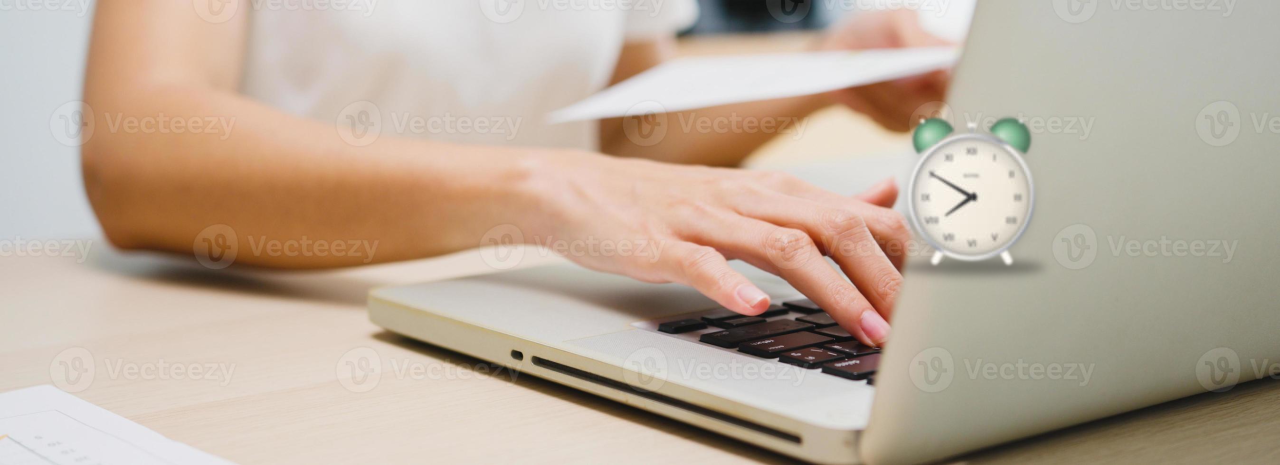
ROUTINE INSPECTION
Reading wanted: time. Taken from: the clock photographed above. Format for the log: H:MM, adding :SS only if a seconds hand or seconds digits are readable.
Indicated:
7:50
